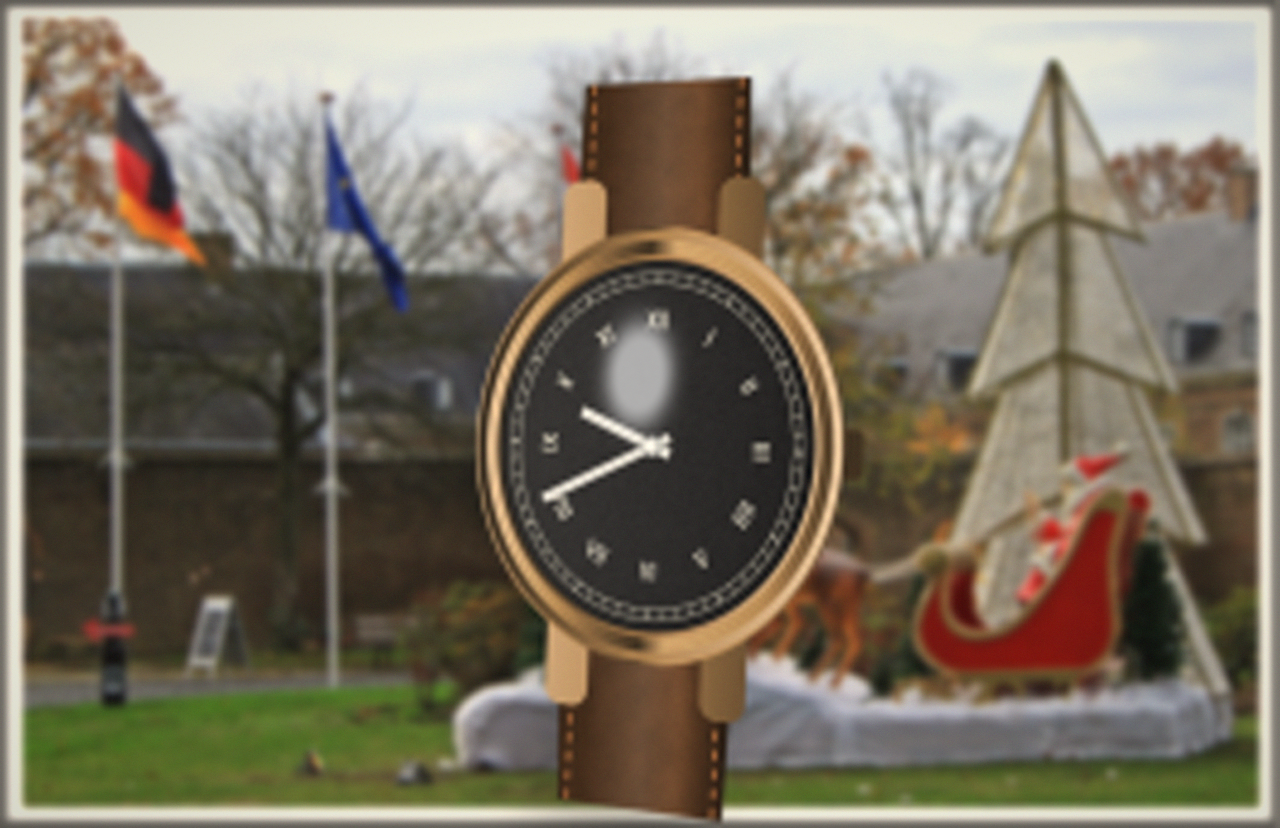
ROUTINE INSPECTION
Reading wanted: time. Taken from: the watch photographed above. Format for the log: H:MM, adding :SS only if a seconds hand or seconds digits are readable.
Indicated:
9:41
